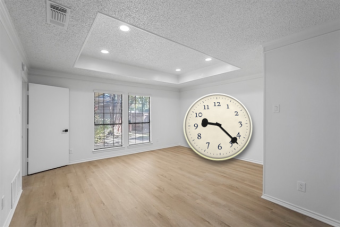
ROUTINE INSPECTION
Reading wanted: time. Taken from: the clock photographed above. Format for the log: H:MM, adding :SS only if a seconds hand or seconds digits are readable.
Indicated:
9:23
